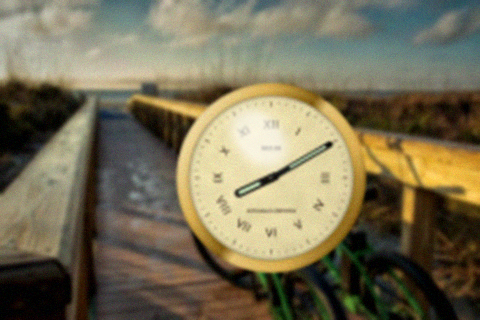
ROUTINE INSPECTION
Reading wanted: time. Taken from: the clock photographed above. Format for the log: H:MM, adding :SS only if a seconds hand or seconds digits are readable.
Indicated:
8:10
